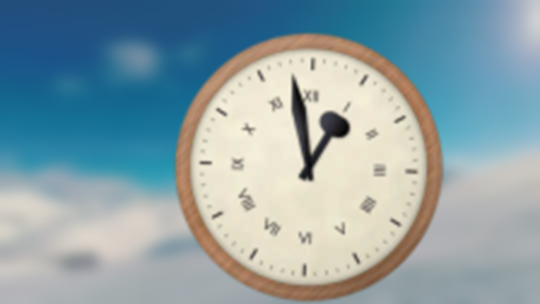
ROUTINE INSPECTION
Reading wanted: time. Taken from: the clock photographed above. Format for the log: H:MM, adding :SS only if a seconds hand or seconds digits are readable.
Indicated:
12:58
